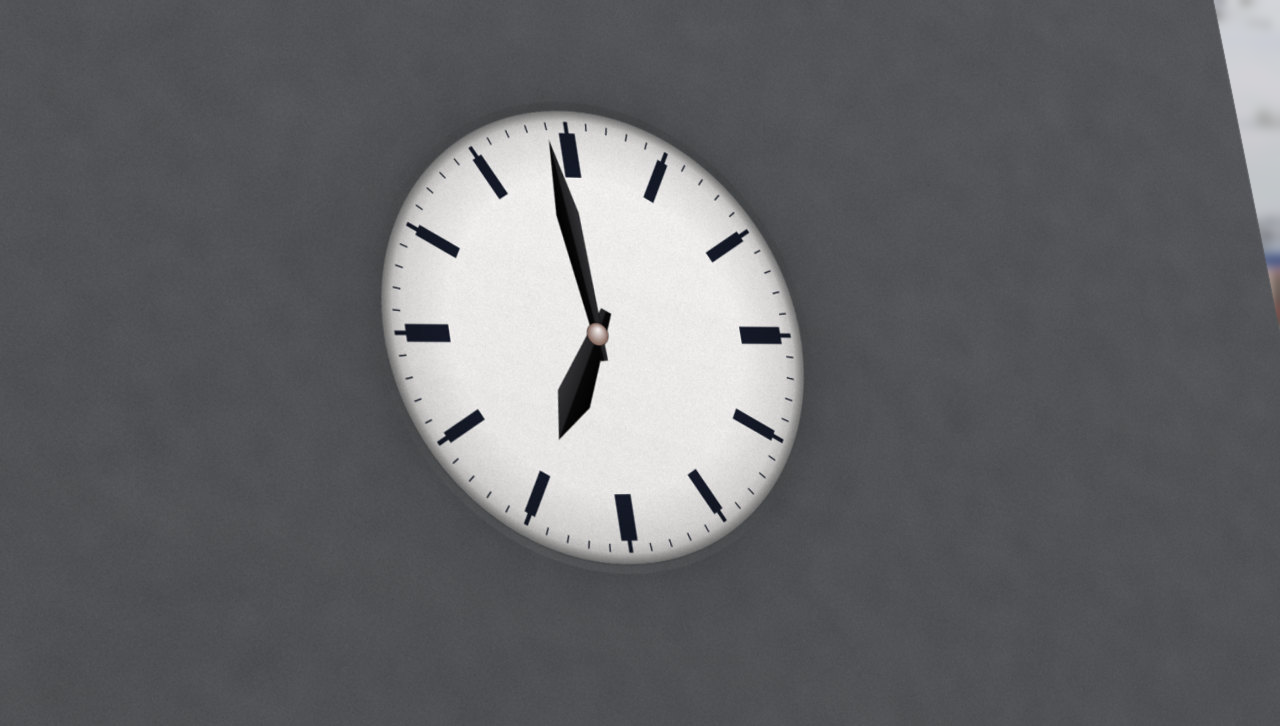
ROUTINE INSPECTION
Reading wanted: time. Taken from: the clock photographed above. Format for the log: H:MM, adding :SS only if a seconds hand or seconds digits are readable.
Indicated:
6:59
